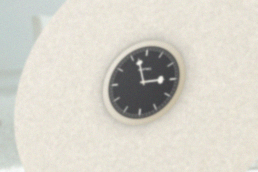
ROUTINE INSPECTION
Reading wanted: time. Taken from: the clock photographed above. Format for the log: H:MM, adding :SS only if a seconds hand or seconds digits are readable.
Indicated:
2:57
